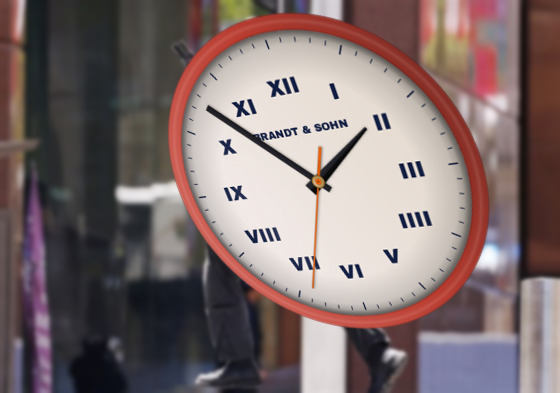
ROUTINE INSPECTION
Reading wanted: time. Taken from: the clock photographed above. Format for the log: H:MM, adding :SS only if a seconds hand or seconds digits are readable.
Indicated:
1:52:34
